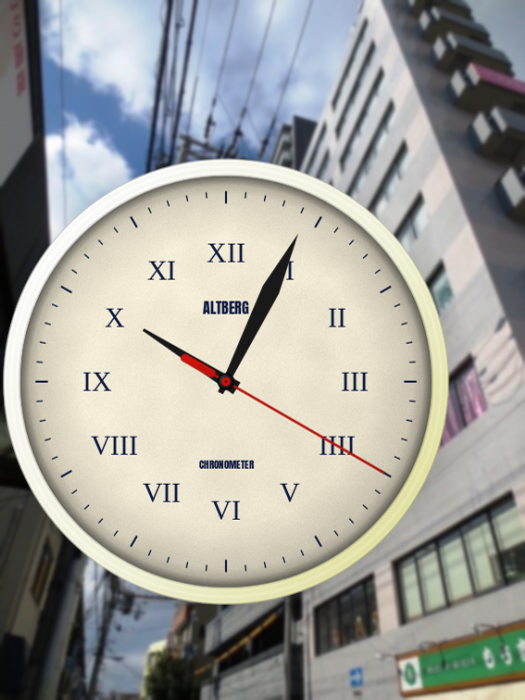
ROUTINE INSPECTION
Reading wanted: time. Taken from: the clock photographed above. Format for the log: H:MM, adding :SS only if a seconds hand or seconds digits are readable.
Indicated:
10:04:20
